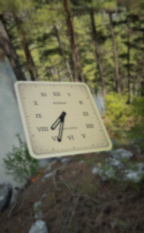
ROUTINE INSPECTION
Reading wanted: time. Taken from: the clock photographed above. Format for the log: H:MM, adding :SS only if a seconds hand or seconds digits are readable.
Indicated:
7:34
